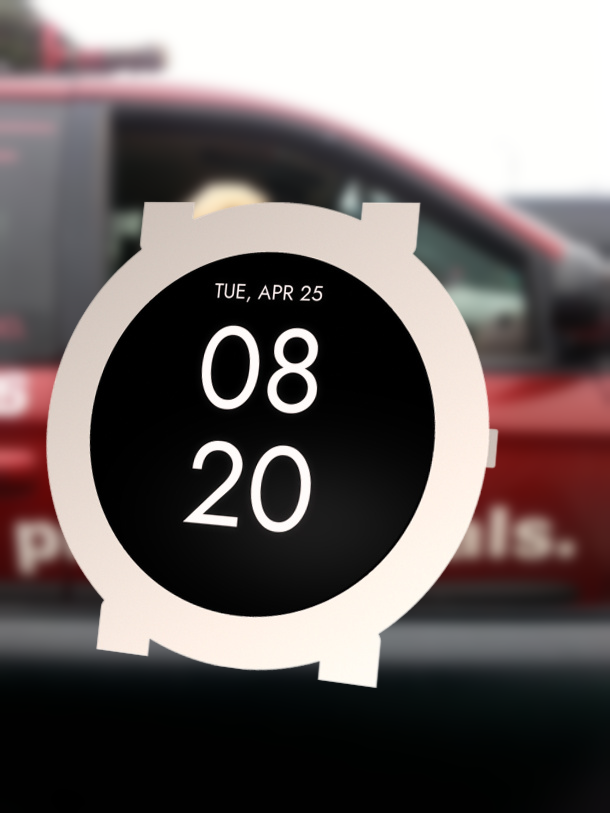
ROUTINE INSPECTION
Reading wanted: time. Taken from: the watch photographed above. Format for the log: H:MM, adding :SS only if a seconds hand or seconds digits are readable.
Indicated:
8:20
